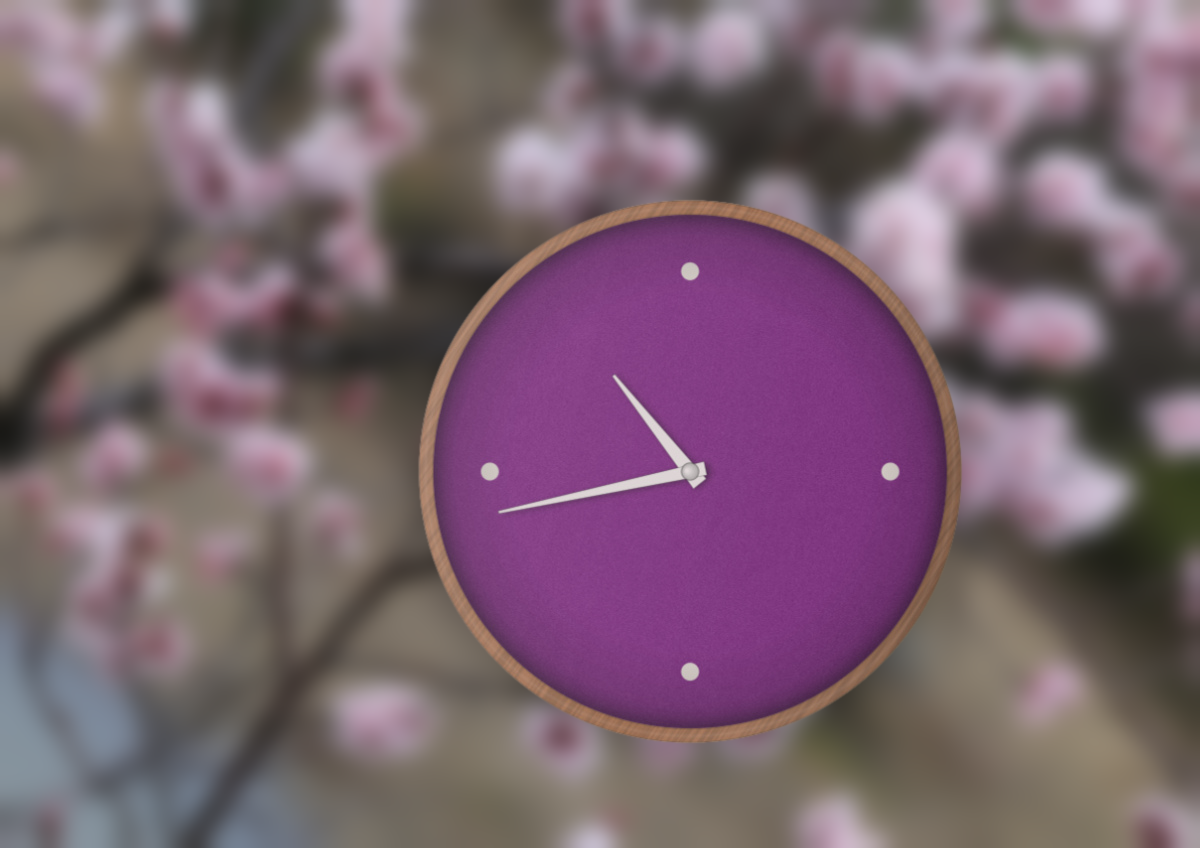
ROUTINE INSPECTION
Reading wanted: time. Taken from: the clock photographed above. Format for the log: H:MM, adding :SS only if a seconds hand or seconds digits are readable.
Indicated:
10:43
